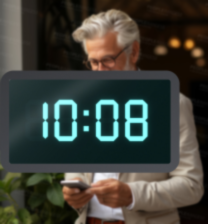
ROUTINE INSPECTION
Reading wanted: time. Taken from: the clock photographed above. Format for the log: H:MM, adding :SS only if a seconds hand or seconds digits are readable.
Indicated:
10:08
